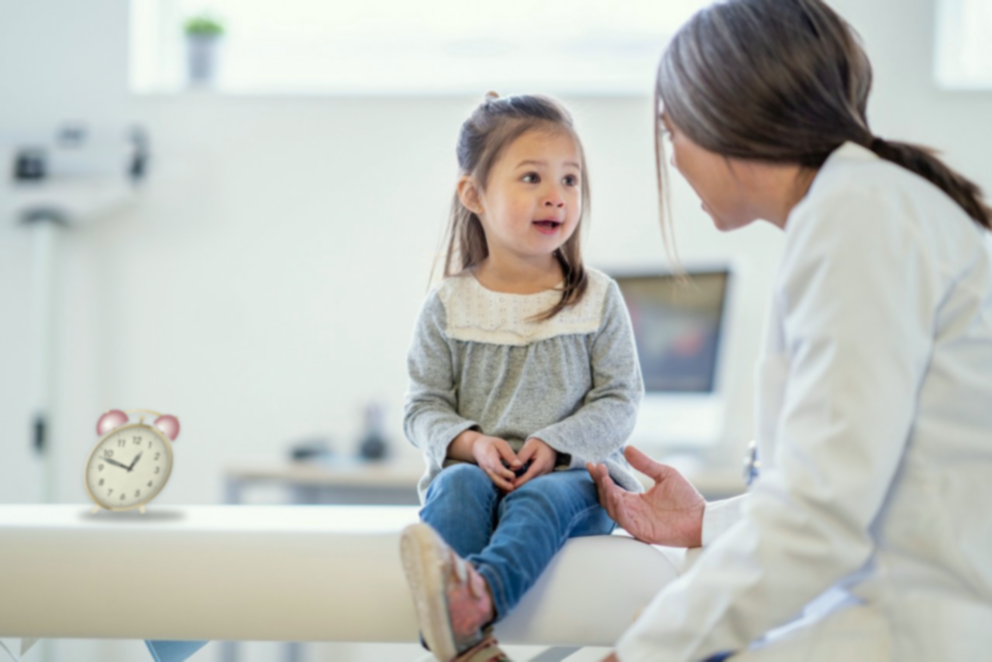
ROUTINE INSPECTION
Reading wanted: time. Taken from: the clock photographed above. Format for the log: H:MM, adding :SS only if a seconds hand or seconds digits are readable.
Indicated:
12:48
